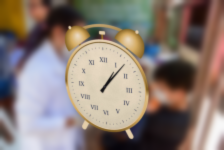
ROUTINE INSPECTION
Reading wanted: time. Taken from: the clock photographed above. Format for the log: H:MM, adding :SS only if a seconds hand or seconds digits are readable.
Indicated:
1:07
